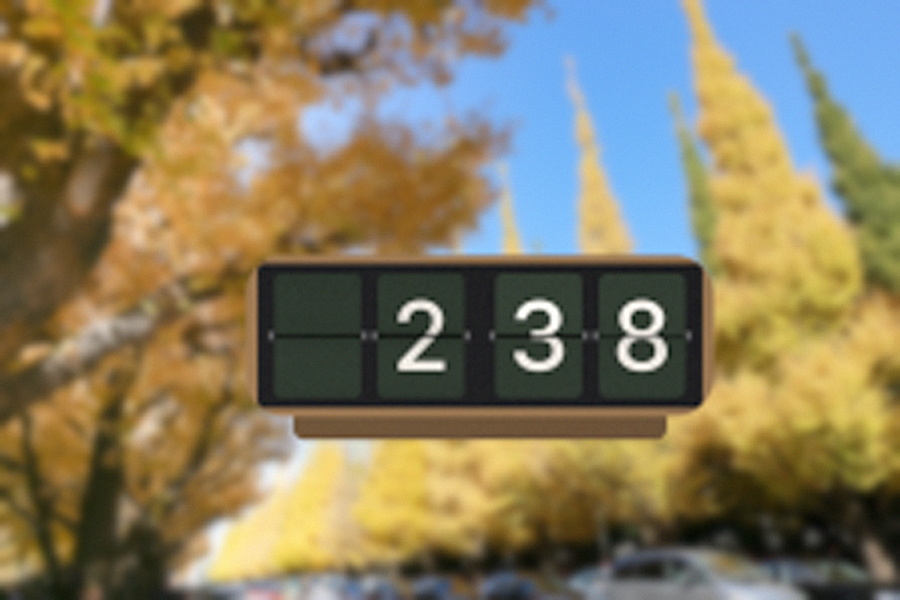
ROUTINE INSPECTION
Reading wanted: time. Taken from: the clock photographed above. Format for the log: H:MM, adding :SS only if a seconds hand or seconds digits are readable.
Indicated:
2:38
